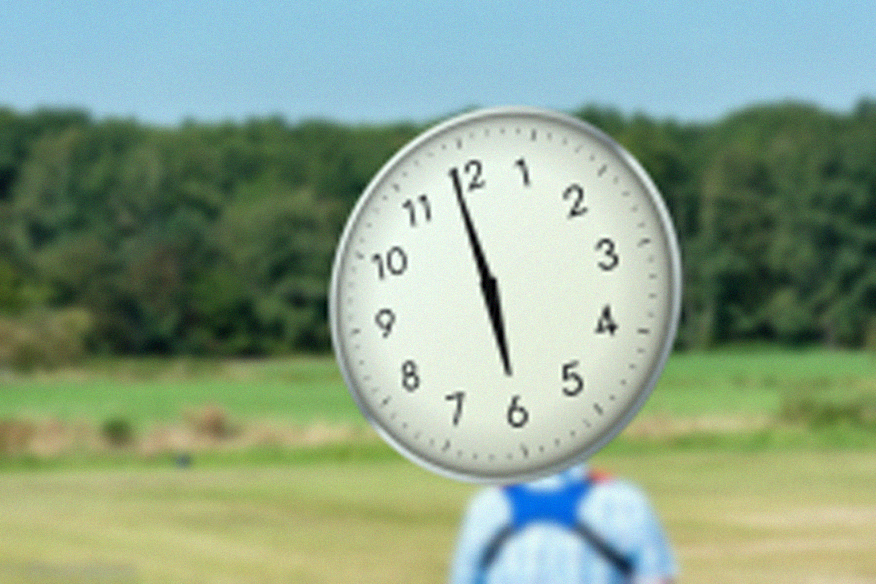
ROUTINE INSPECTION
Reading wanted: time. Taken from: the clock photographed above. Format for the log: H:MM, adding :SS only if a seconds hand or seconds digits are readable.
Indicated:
5:59
